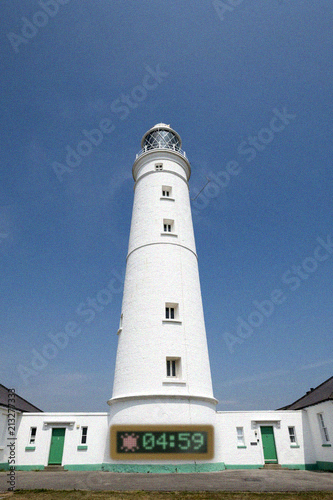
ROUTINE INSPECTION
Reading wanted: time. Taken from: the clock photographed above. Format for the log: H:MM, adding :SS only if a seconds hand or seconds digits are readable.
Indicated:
4:59
